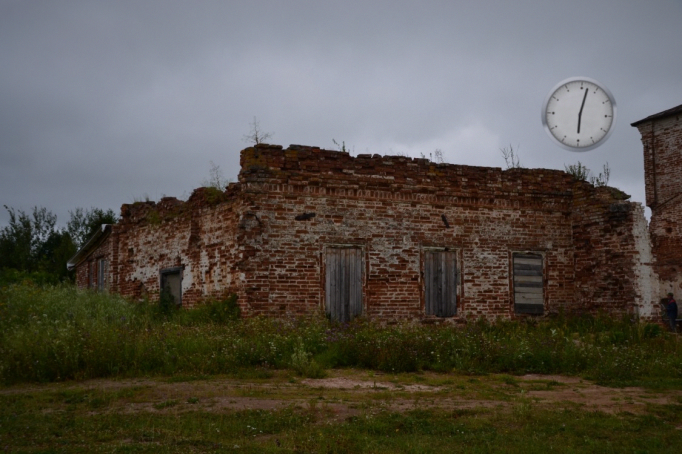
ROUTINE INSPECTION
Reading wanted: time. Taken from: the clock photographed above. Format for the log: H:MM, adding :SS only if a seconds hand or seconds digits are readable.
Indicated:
6:02
